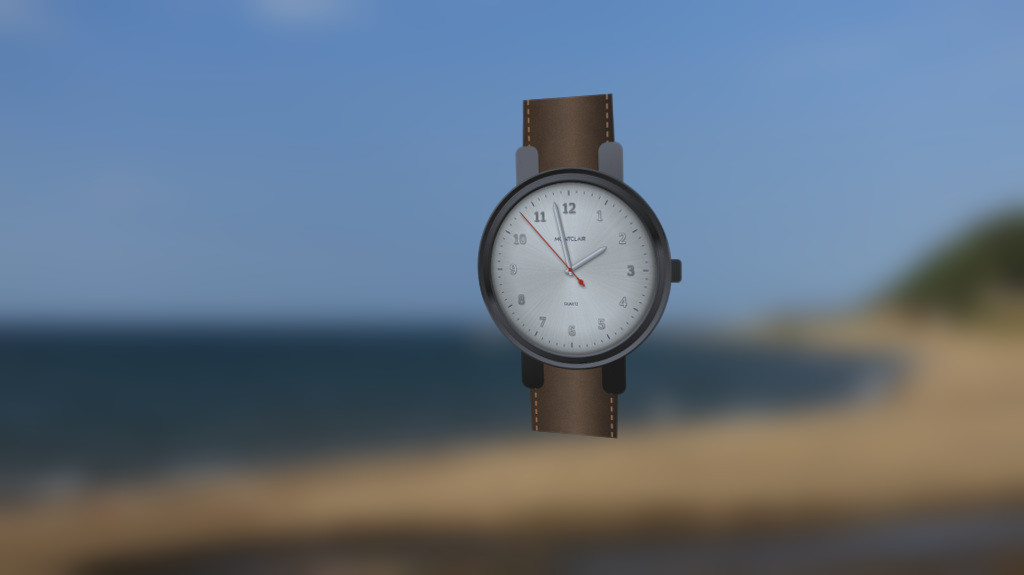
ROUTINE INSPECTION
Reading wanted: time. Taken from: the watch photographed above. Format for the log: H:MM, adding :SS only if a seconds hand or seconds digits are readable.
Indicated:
1:57:53
